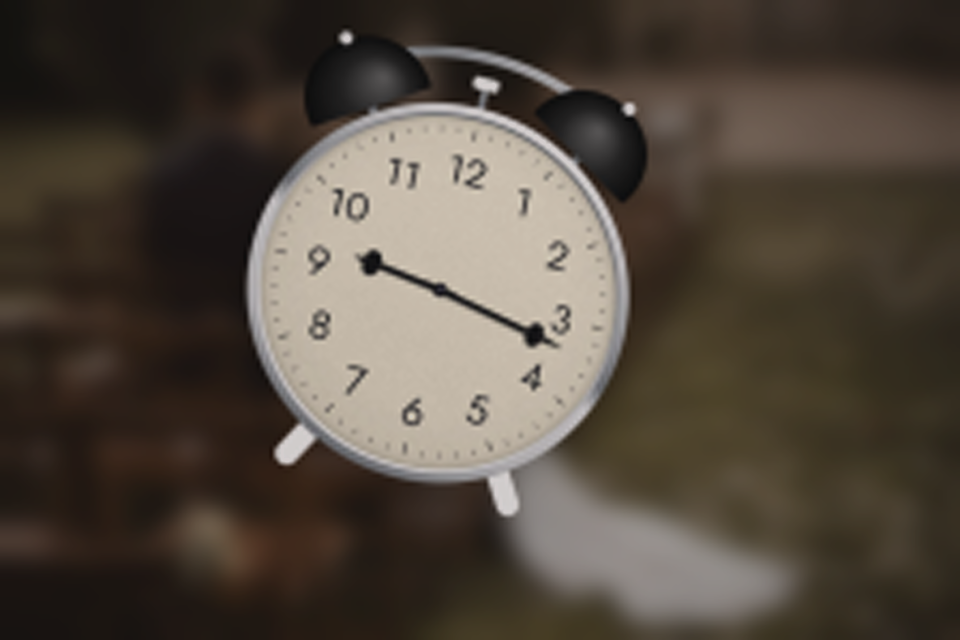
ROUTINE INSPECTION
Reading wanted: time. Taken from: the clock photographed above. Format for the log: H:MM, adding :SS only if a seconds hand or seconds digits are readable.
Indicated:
9:17
